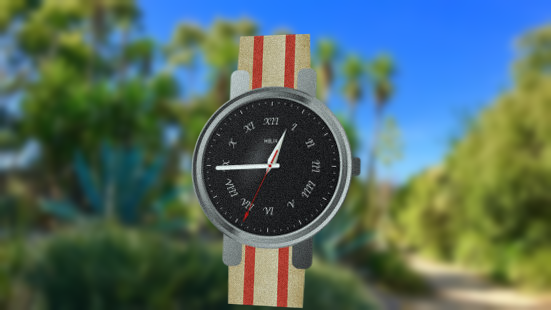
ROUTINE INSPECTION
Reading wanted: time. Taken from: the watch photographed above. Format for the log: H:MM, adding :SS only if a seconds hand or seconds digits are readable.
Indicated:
12:44:34
